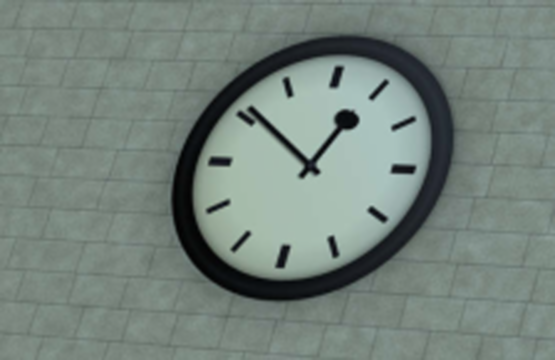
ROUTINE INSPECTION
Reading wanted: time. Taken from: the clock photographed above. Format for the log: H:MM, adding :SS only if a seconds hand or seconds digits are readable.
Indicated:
12:51
